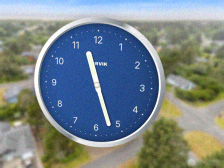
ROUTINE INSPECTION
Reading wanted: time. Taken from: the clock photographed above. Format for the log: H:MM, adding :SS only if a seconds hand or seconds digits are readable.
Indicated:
11:27
